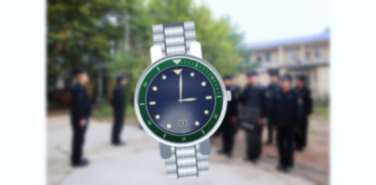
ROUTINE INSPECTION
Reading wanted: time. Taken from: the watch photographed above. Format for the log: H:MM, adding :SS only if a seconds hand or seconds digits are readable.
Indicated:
3:01
